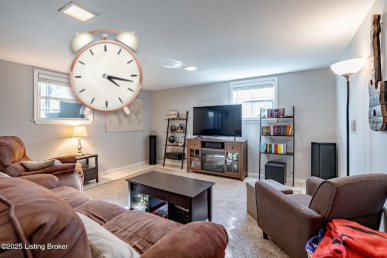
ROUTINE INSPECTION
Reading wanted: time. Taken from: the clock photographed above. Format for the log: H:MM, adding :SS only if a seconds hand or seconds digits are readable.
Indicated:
4:17
